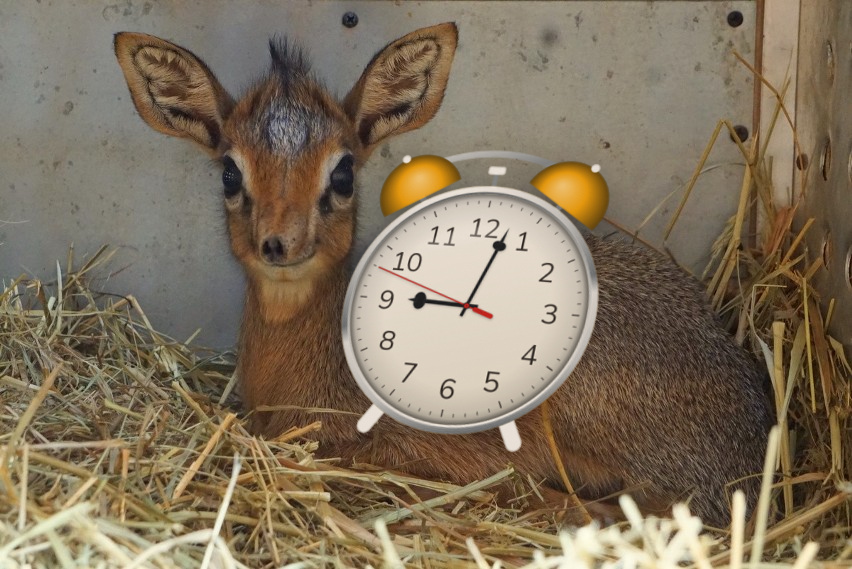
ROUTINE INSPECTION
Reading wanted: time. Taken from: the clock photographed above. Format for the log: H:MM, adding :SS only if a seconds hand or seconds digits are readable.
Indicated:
9:02:48
